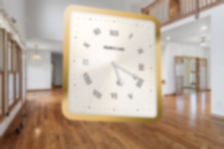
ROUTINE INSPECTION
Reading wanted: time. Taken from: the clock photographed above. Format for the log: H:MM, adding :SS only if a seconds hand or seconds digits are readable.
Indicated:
5:19
